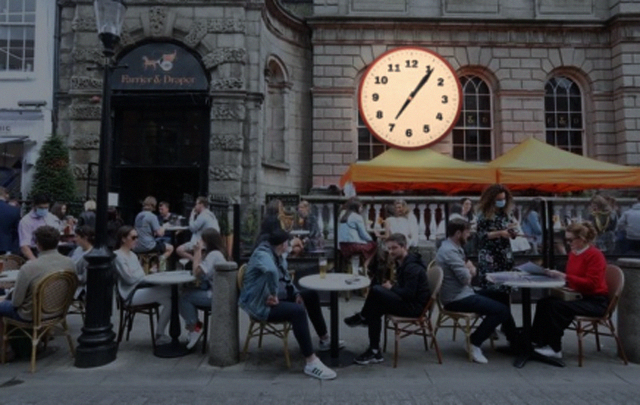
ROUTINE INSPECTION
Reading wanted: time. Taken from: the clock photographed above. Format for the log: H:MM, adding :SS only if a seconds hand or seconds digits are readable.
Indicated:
7:06
